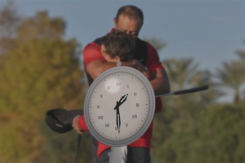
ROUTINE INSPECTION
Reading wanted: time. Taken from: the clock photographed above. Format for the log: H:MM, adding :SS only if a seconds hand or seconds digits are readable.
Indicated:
1:29
